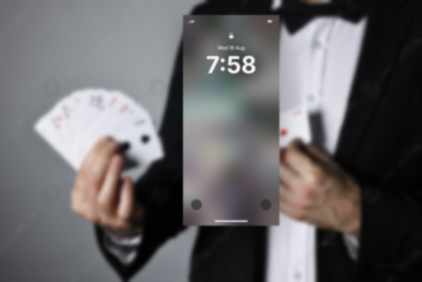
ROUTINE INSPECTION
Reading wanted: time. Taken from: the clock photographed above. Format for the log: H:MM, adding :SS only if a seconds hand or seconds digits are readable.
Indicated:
7:58
